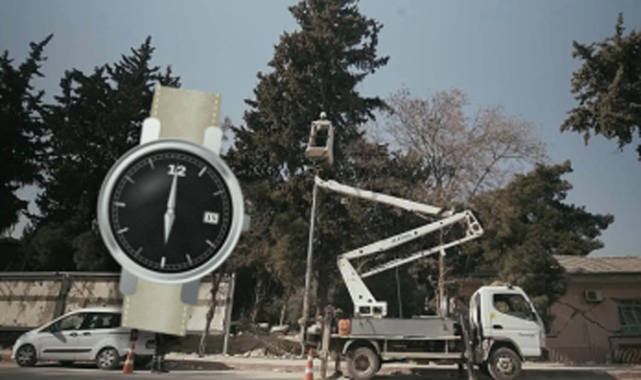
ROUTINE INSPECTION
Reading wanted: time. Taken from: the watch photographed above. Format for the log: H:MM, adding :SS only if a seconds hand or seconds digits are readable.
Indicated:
6:00
